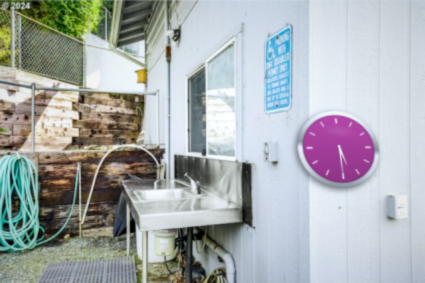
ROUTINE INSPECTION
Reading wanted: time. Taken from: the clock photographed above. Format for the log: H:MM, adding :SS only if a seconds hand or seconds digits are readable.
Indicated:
5:30
